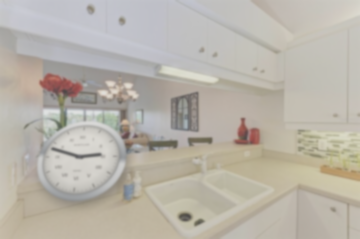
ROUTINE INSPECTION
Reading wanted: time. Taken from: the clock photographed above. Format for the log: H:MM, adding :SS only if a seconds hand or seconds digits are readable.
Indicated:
2:48
